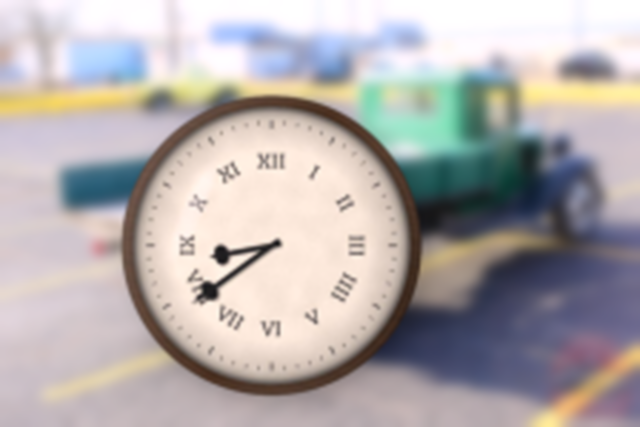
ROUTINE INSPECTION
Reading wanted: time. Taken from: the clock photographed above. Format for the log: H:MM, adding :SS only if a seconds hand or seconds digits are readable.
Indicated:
8:39
